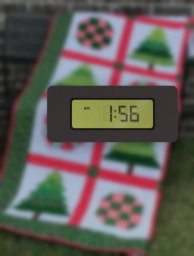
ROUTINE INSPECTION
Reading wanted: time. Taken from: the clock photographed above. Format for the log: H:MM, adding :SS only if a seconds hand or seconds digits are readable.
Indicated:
1:56
